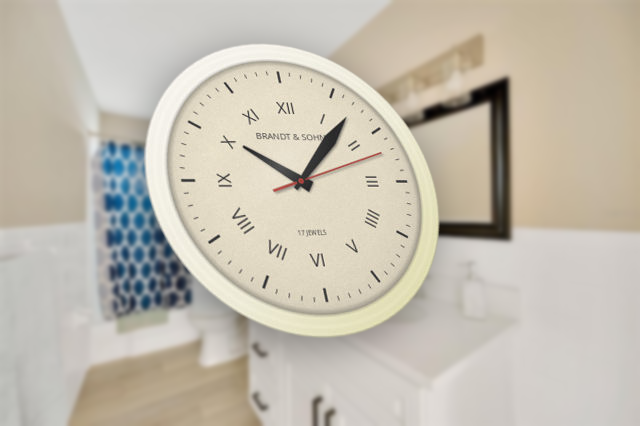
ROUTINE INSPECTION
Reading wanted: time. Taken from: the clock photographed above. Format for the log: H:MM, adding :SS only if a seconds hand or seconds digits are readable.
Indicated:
10:07:12
